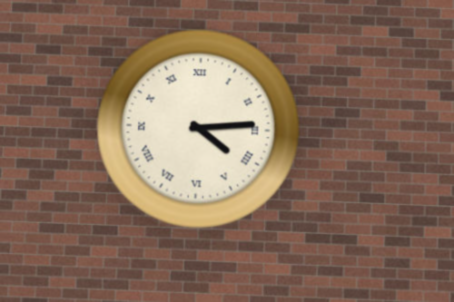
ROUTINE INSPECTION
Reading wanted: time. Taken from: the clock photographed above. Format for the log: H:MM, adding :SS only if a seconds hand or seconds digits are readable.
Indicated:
4:14
